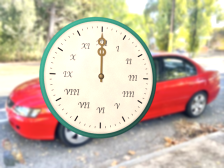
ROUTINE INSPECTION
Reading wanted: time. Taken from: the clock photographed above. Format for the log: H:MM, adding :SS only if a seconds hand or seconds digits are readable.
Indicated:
12:00
